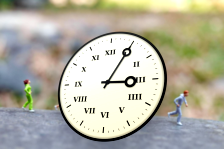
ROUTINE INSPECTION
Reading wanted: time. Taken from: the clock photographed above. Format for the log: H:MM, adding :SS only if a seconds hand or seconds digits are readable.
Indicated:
3:05
